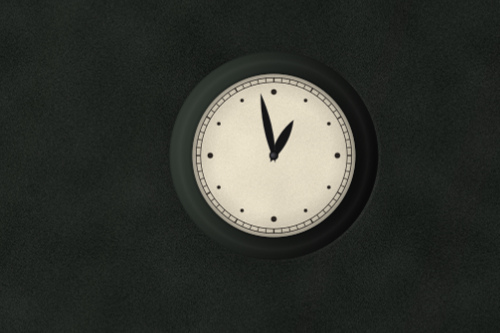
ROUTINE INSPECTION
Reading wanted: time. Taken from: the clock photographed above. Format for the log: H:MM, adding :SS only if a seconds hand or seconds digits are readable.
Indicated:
12:58
